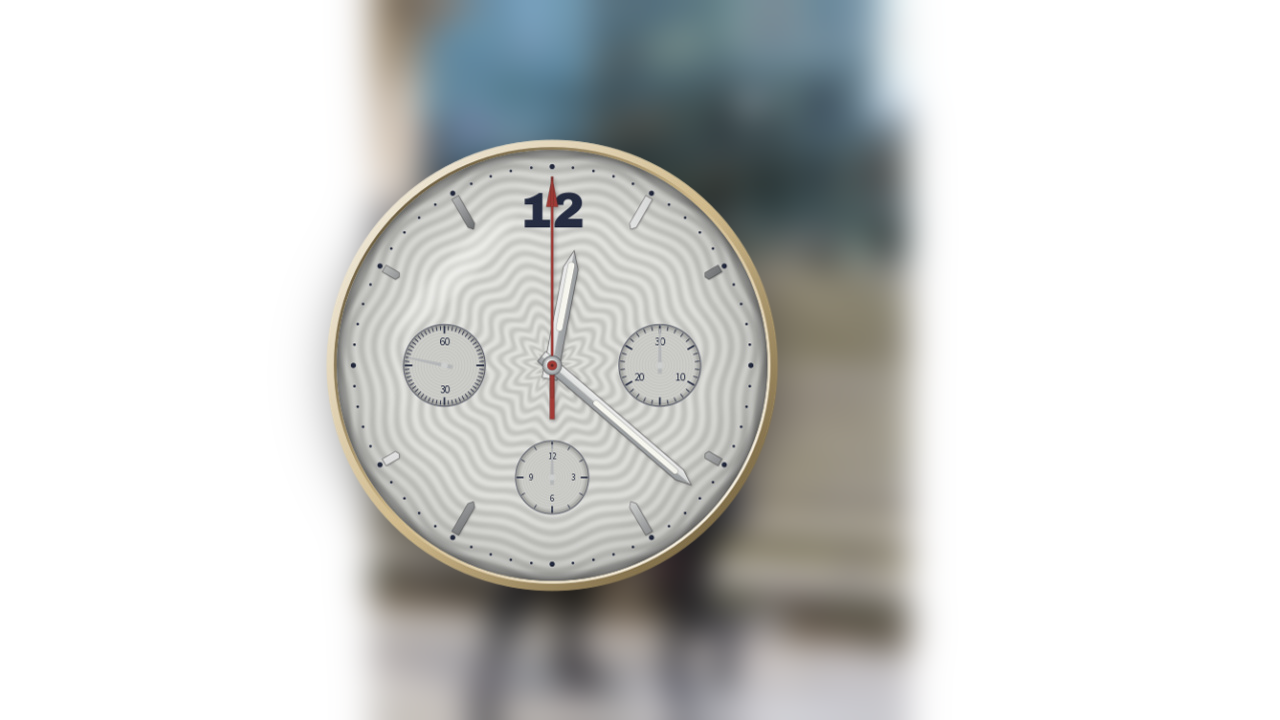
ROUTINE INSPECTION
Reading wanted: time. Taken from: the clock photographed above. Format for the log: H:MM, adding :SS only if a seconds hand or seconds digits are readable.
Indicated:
12:21:47
